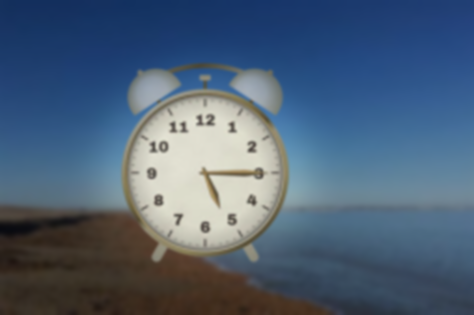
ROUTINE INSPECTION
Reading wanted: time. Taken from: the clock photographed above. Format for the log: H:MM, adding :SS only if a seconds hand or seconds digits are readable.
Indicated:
5:15
